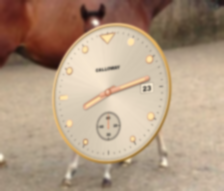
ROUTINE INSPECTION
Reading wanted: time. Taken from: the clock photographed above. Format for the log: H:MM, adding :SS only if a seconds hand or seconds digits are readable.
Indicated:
8:13
